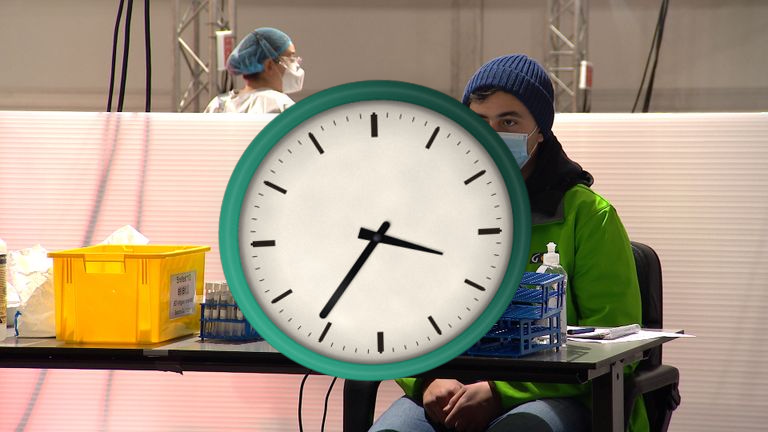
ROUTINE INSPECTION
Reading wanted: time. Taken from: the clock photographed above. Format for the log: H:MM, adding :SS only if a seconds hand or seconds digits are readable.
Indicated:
3:36
